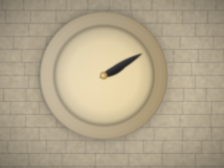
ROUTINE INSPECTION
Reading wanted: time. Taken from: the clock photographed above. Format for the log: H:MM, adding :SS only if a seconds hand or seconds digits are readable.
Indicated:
2:10
